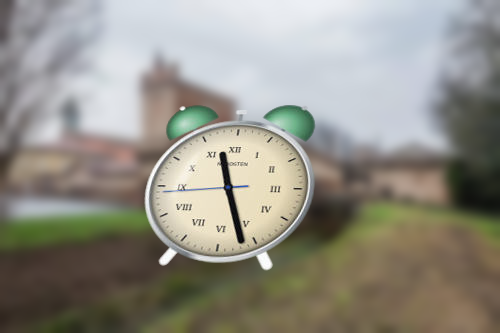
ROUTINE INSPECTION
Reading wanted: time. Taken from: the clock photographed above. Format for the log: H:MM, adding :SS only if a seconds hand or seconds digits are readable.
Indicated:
11:26:44
